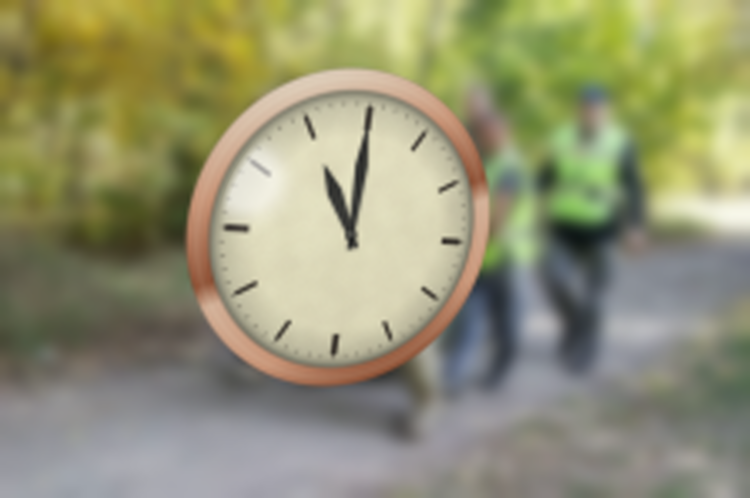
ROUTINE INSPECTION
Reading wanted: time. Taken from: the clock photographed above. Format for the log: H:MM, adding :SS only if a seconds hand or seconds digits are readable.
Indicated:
11:00
